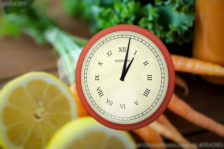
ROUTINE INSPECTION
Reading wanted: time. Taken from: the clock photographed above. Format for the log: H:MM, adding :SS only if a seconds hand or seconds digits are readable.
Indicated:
1:02
